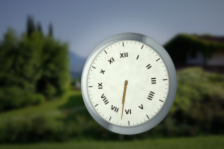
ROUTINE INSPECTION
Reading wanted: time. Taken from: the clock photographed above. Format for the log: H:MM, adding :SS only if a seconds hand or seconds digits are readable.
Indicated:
6:32
